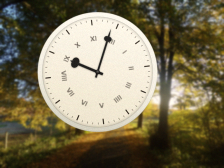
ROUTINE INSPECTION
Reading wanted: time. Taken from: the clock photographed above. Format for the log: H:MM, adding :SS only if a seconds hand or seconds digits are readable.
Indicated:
8:59
